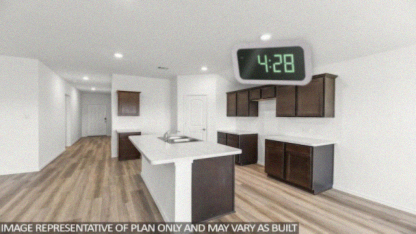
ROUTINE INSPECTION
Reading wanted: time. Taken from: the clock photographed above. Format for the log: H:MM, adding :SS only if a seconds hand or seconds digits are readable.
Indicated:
4:28
